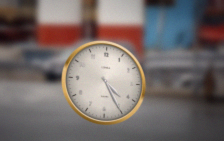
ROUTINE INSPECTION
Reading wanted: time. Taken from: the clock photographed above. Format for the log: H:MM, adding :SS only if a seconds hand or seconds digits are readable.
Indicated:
4:25
